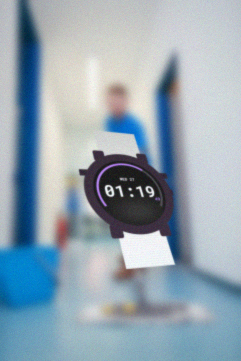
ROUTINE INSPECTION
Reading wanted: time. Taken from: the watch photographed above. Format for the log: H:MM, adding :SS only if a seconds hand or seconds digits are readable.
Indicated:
1:19
